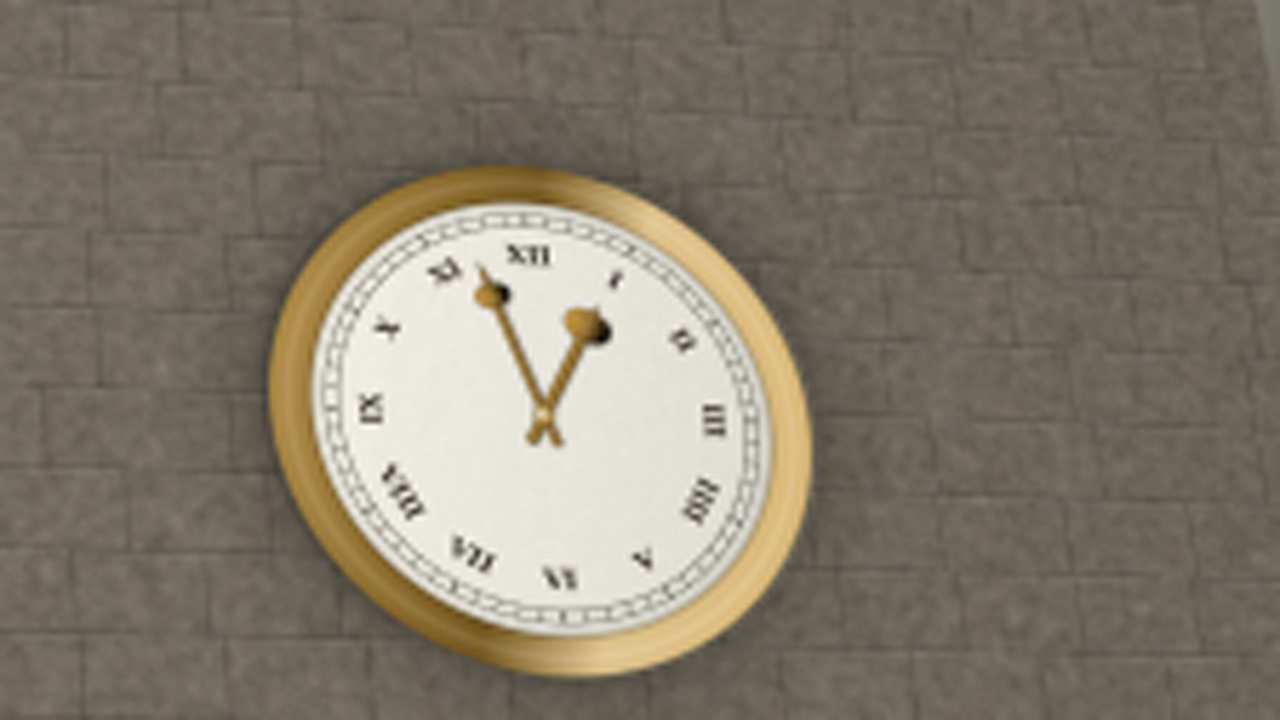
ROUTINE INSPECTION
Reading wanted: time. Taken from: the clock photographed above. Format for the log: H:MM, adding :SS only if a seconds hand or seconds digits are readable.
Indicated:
12:57
